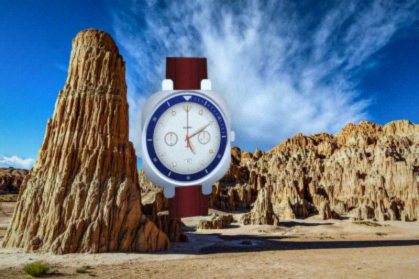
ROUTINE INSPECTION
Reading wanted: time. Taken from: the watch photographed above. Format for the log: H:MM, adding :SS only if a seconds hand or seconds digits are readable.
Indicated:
5:10
